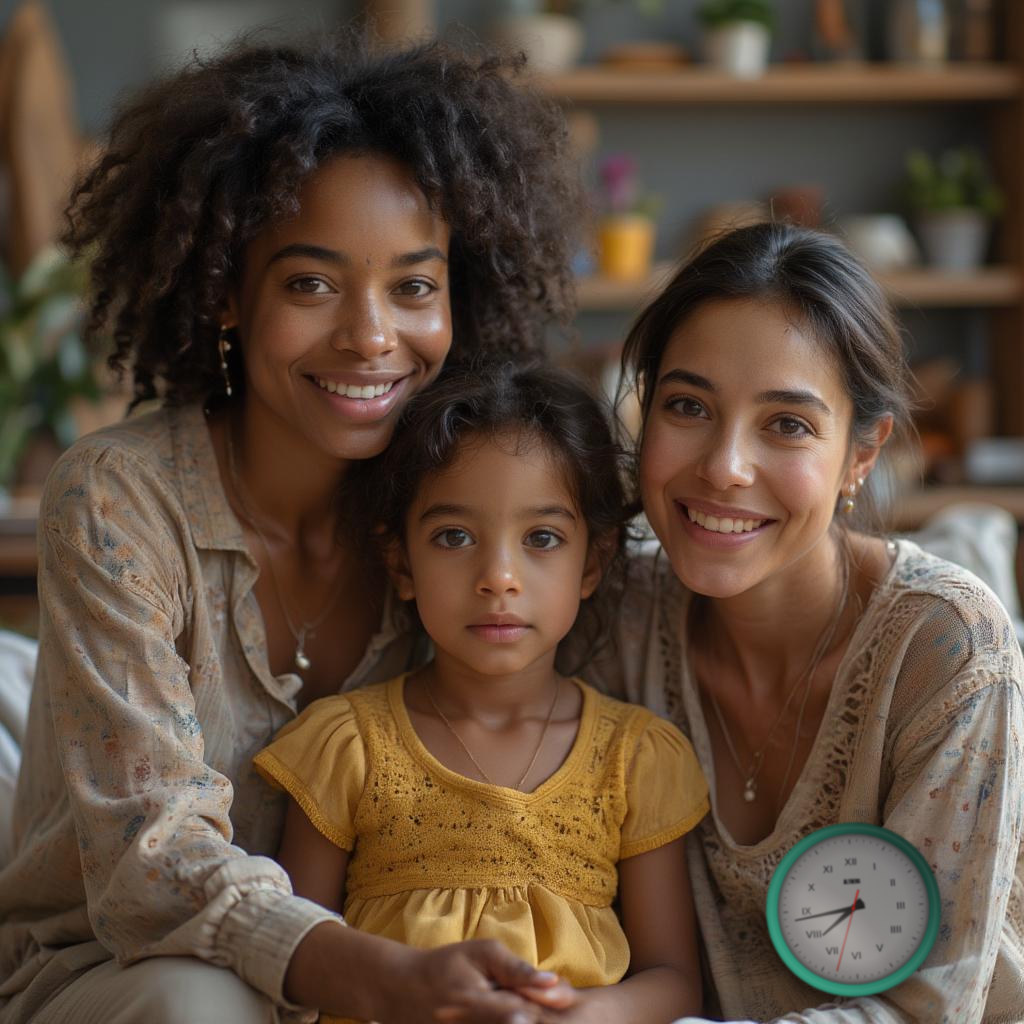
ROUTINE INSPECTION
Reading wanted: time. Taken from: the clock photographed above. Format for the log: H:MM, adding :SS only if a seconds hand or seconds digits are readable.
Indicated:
7:43:33
